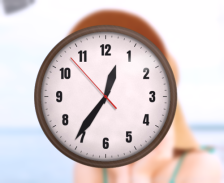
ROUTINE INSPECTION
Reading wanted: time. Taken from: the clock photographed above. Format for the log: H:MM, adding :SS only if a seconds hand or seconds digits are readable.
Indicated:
12:35:53
